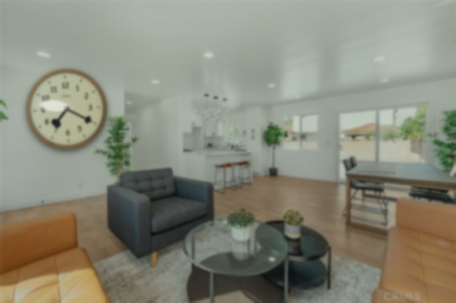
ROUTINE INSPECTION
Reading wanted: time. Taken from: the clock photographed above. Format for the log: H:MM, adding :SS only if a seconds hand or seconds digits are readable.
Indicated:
7:20
